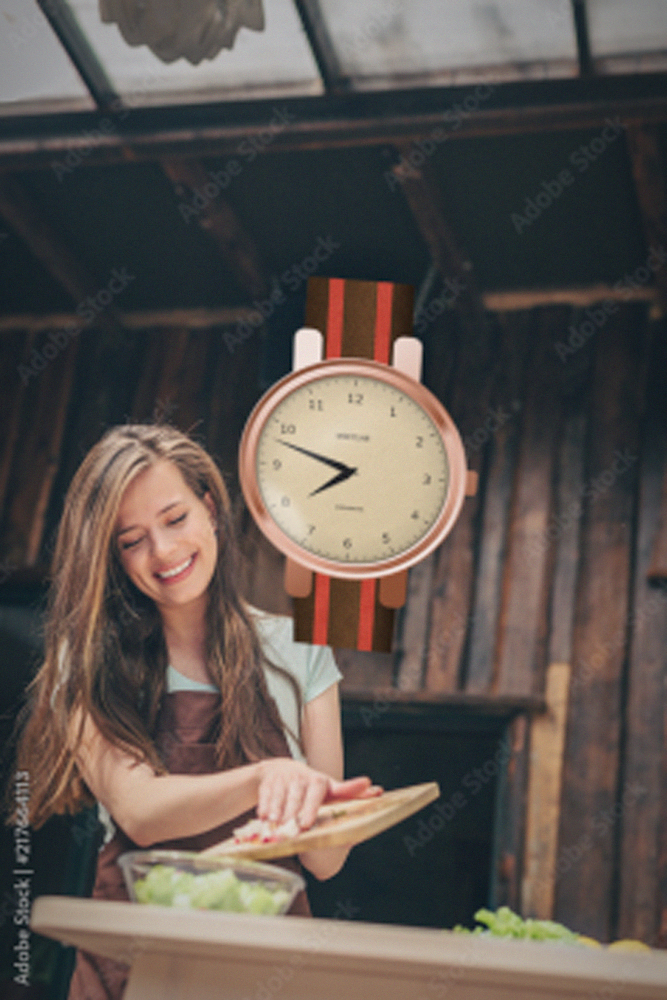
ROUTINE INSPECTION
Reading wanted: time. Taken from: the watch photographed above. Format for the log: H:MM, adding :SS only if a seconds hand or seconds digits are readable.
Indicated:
7:48
